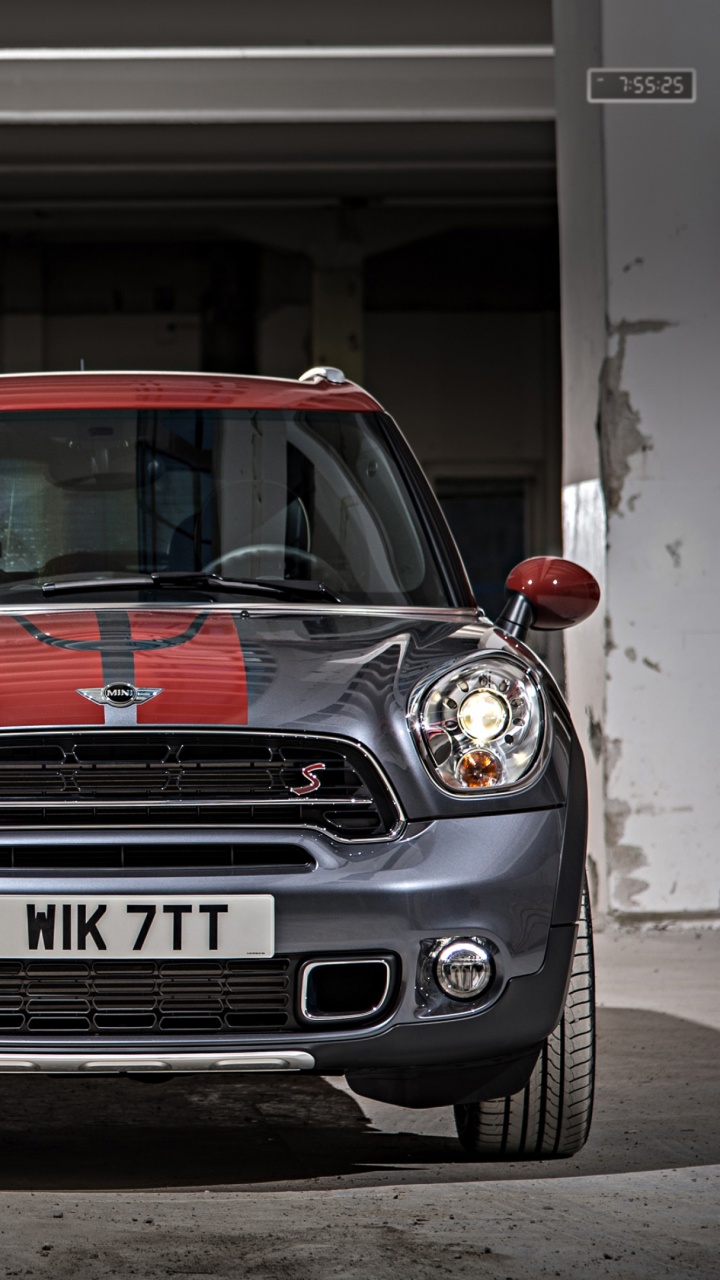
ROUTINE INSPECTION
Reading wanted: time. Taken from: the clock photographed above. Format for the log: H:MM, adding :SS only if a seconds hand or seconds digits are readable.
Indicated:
7:55:25
